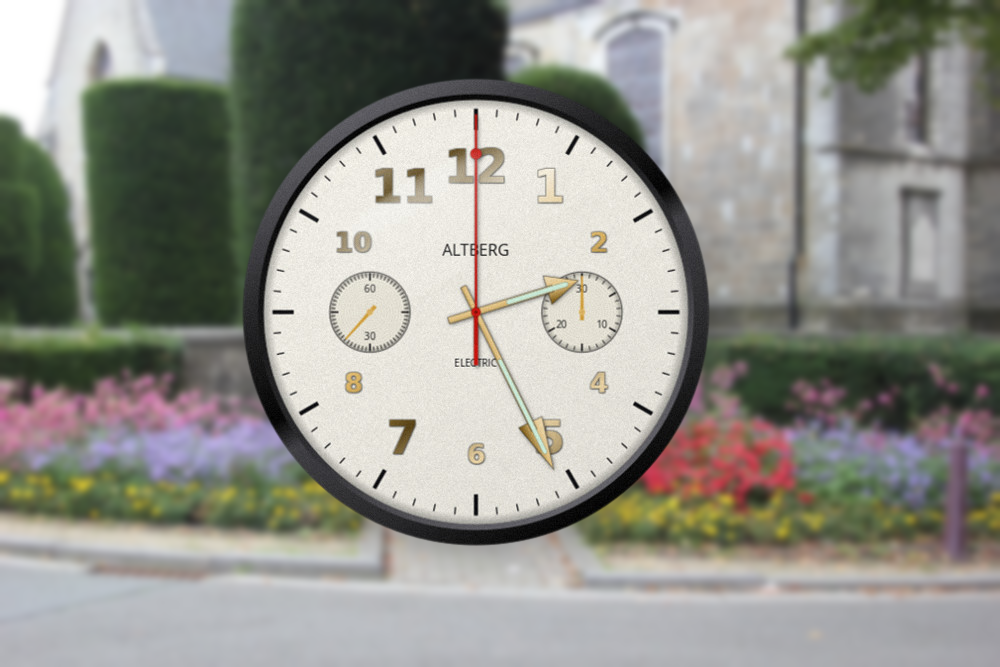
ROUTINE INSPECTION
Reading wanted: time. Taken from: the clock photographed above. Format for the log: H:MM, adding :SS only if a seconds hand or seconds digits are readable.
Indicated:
2:25:37
